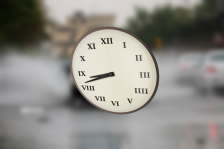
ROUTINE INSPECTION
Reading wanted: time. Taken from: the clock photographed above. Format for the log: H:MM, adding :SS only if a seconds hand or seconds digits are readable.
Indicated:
8:42
